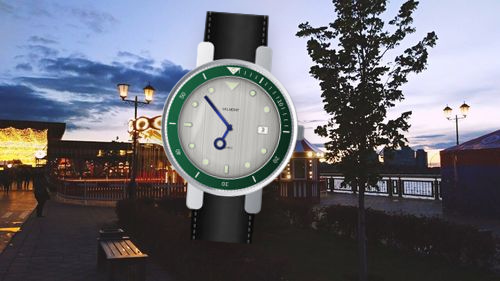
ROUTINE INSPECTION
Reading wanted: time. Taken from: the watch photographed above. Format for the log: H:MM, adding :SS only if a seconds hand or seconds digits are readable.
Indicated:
6:53
